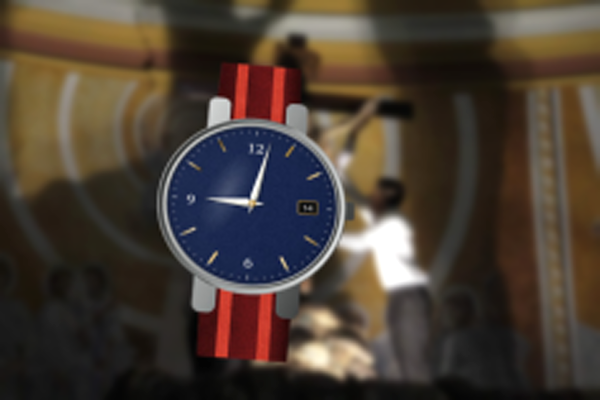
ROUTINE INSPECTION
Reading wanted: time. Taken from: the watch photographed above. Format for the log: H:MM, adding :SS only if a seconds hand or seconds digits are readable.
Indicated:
9:02
